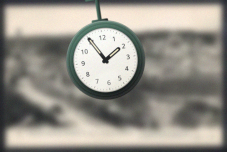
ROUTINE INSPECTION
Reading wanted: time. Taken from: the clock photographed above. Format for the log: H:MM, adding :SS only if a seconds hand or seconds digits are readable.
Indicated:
1:55
